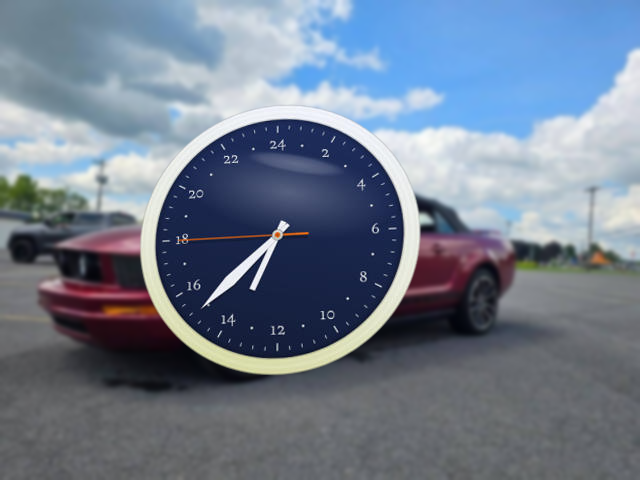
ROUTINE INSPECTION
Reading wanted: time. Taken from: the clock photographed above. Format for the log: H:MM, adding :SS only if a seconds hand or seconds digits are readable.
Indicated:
13:37:45
